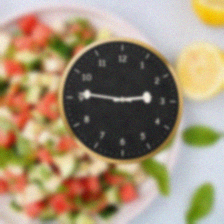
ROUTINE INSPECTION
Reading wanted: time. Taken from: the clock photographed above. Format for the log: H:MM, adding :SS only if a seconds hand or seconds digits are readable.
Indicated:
2:46
